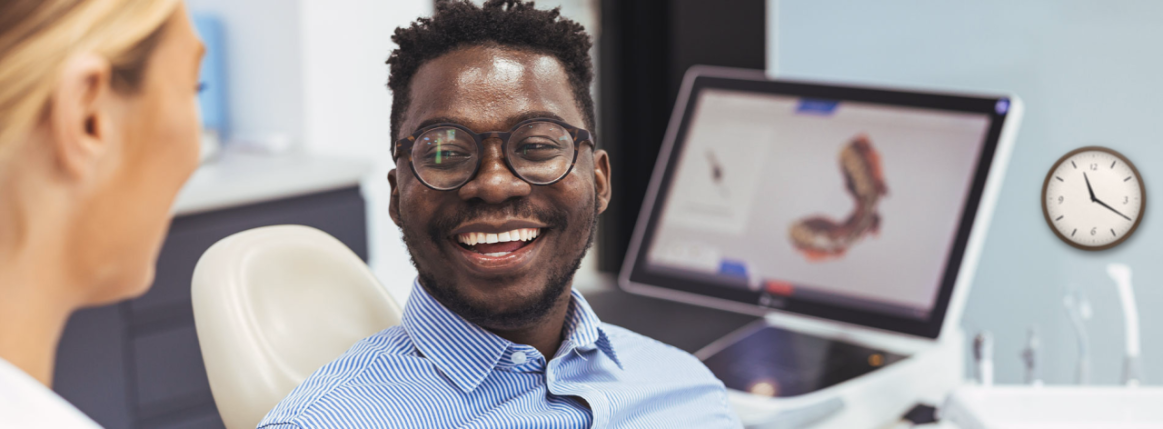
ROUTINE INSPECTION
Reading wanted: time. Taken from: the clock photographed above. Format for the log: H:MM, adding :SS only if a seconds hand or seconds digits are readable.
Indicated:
11:20
